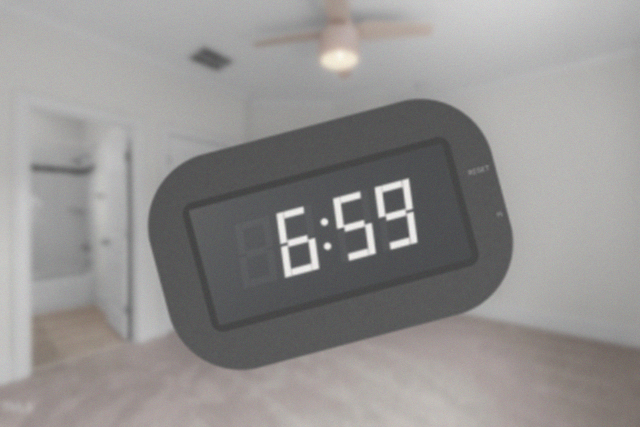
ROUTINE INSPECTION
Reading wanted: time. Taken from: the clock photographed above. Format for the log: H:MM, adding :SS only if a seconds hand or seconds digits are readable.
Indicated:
6:59
